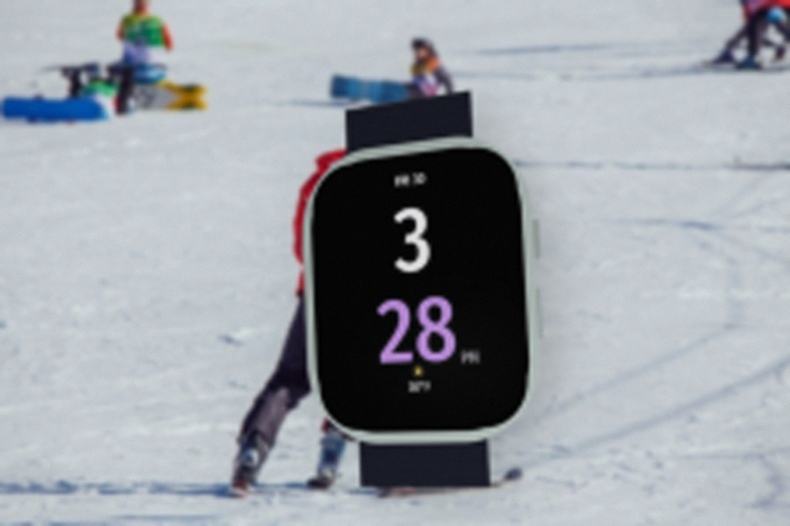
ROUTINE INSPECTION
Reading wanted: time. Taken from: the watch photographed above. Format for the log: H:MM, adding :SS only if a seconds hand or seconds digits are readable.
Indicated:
3:28
